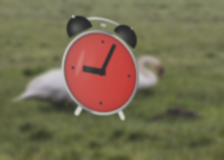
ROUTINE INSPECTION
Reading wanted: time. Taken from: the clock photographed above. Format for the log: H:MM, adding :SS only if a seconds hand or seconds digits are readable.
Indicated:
9:04
